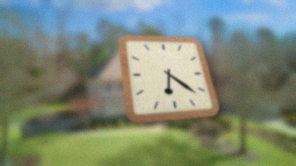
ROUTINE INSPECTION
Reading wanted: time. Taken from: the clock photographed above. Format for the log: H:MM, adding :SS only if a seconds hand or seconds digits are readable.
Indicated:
6:22
